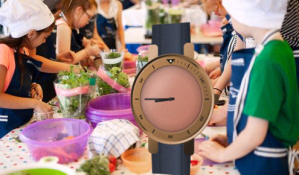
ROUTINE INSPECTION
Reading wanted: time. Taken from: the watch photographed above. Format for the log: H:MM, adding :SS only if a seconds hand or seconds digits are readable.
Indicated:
8:45
